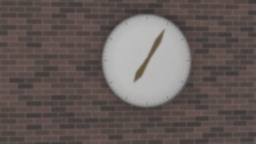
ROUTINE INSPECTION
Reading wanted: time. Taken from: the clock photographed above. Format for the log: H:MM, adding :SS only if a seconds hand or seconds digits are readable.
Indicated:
7:05
